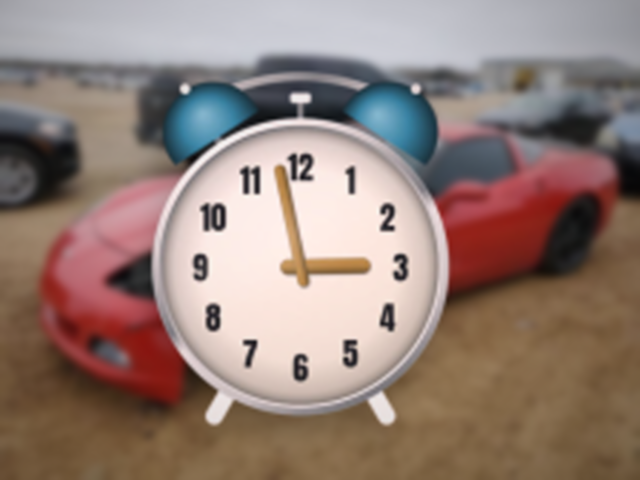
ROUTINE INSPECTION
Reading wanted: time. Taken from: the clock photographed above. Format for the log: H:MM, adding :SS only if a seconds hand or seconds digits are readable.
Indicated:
2:58
